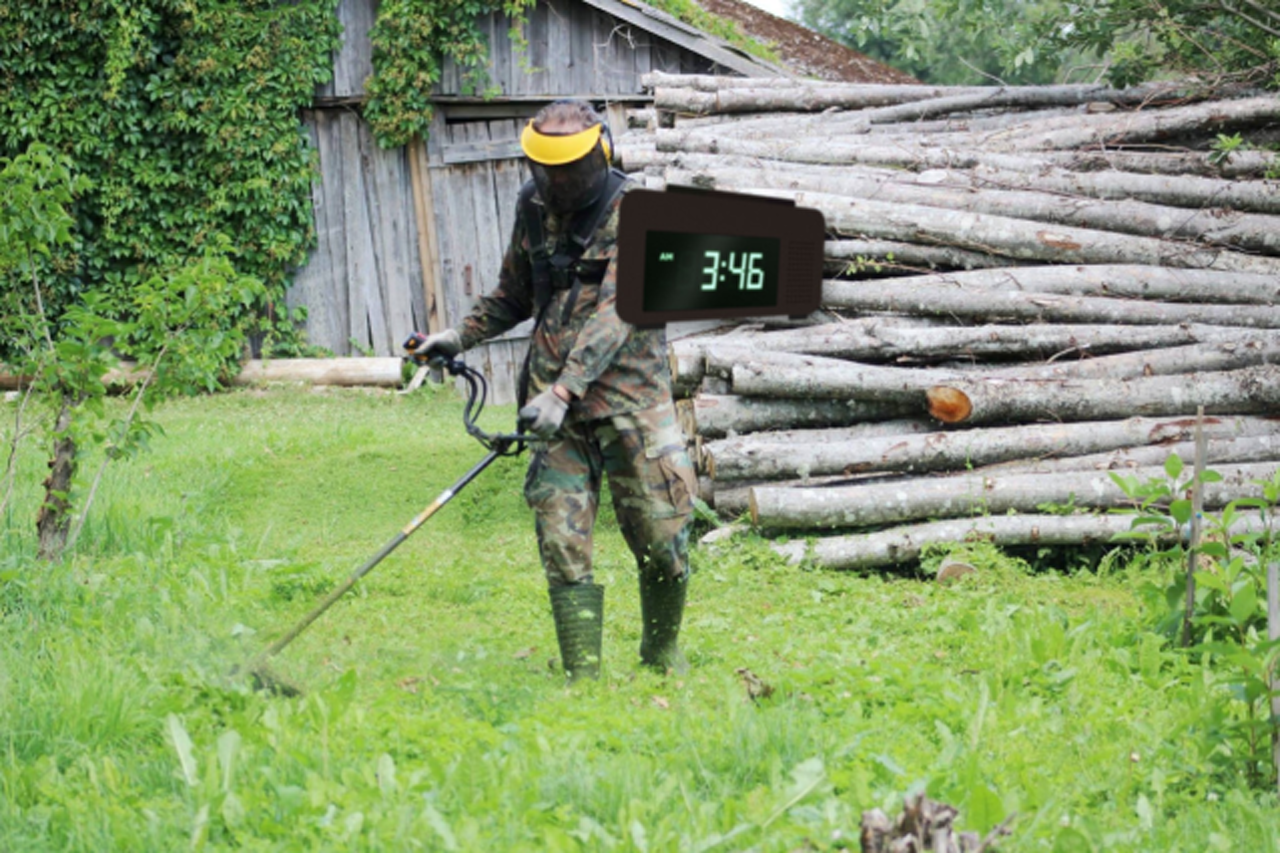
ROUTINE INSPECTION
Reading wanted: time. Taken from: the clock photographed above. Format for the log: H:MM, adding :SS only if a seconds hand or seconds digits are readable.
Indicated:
3:46
